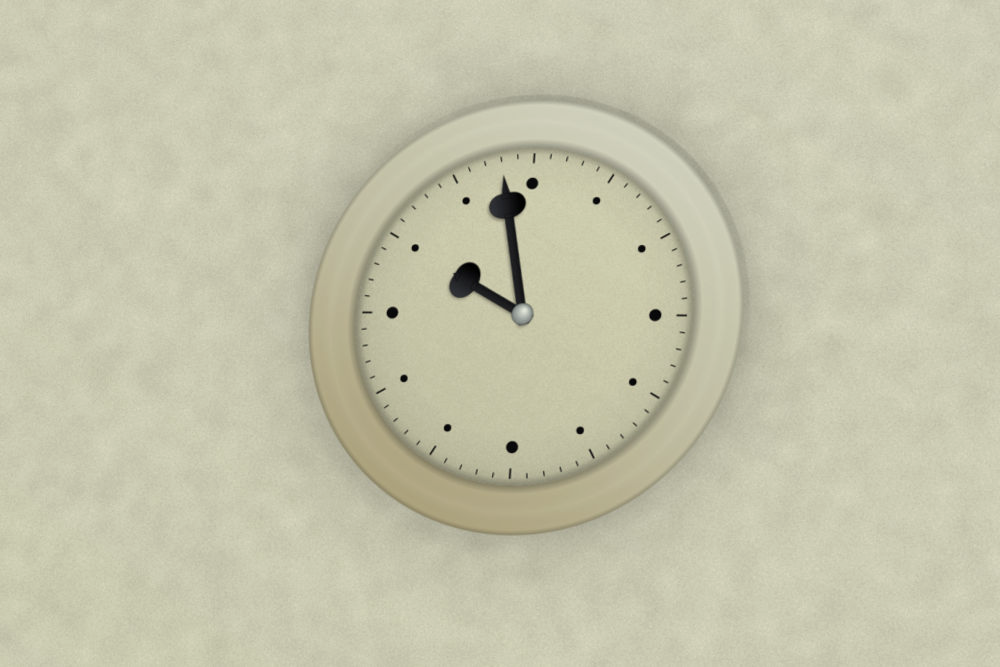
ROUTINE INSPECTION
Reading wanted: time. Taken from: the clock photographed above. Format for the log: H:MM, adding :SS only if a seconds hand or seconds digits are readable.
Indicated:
9:58
